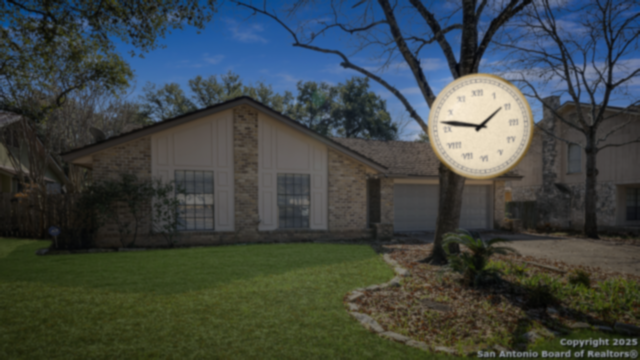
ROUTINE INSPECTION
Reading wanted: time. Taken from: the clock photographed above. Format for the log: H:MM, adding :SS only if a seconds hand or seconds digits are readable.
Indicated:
1:47
